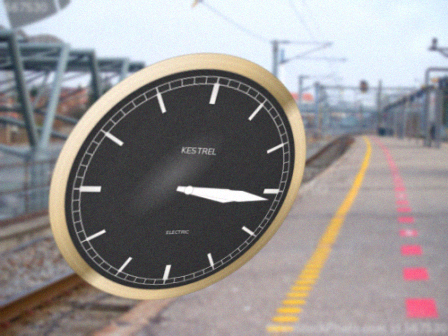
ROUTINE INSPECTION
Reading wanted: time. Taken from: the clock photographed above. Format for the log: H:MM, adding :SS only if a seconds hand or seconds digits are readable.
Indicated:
3:16
